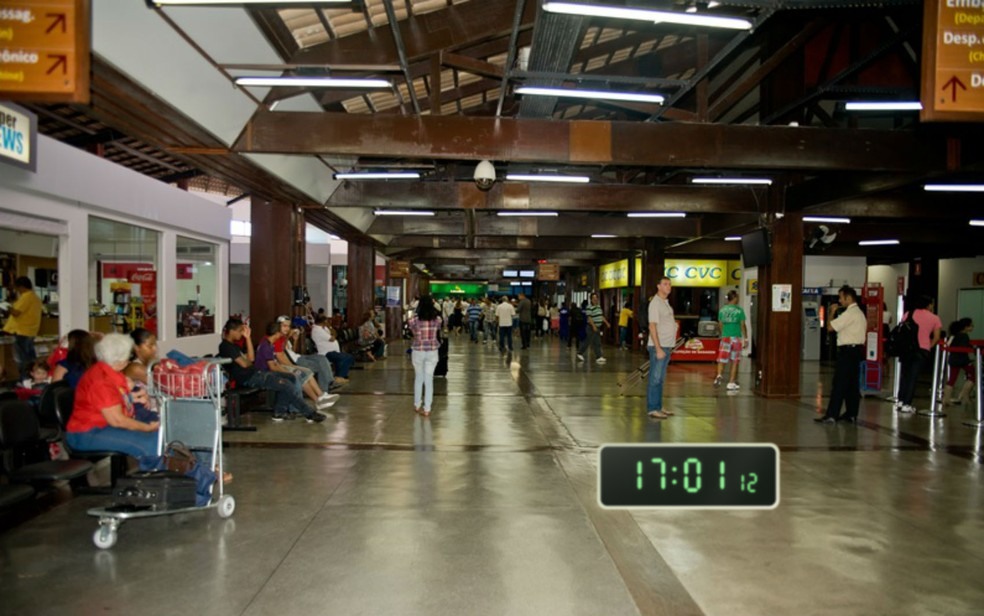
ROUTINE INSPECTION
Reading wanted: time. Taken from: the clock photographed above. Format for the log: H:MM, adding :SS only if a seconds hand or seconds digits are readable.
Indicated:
17:01:12
